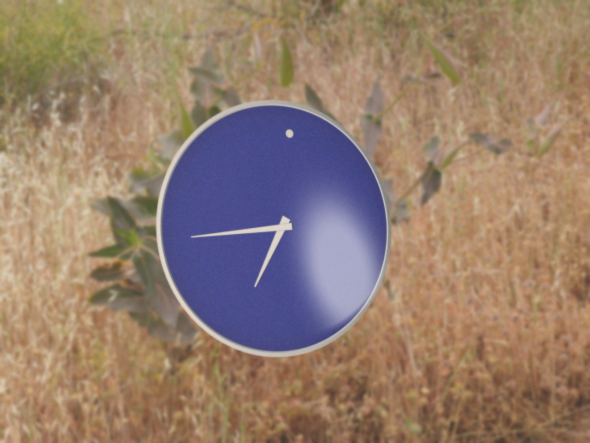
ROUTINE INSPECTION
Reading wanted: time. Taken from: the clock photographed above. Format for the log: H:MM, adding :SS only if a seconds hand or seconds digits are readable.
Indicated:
6:43
